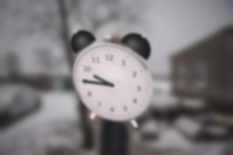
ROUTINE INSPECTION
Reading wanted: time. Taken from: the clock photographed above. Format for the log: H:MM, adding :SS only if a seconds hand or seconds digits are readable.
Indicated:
9:45
